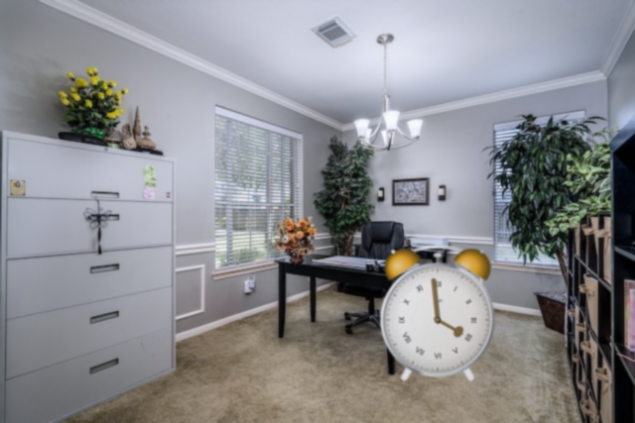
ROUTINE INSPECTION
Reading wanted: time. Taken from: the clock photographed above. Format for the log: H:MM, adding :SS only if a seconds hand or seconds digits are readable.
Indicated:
3:59
